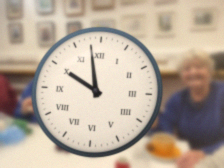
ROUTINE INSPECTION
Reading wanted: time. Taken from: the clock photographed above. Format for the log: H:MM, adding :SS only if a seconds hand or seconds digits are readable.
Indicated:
9:58
